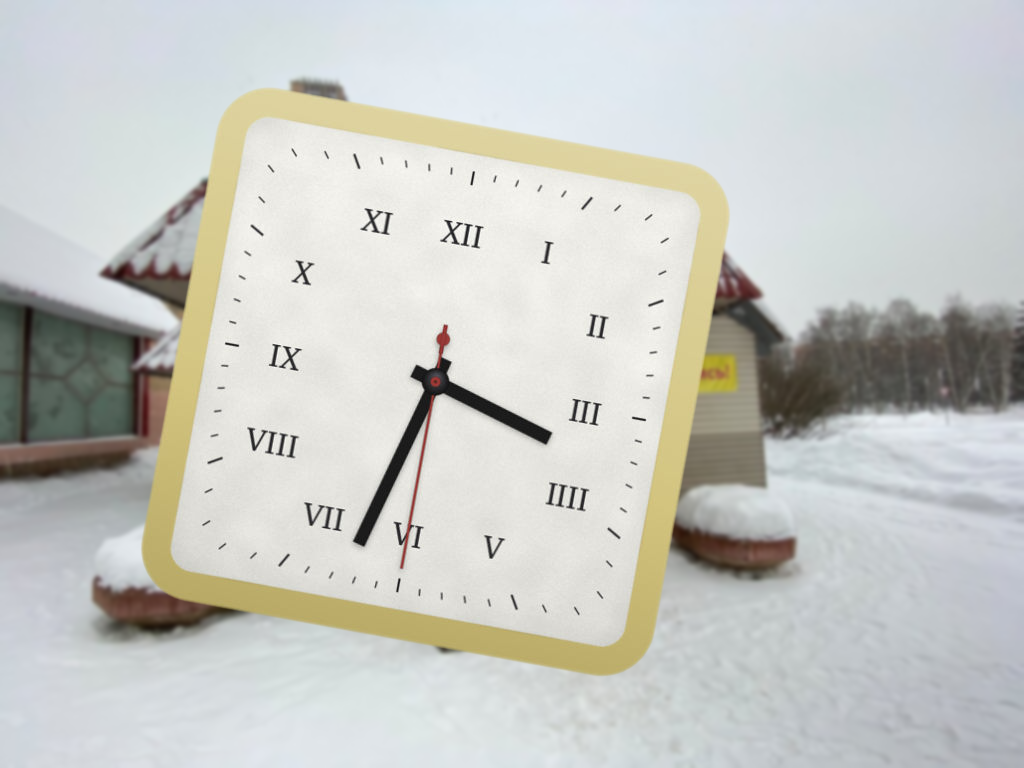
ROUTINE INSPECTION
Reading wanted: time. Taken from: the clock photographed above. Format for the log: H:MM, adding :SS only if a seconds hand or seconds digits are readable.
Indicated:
3:32:30
